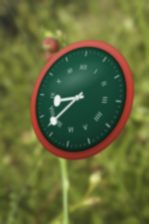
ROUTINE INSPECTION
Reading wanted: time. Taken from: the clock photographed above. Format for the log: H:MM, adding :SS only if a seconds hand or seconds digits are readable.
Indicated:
8:37
